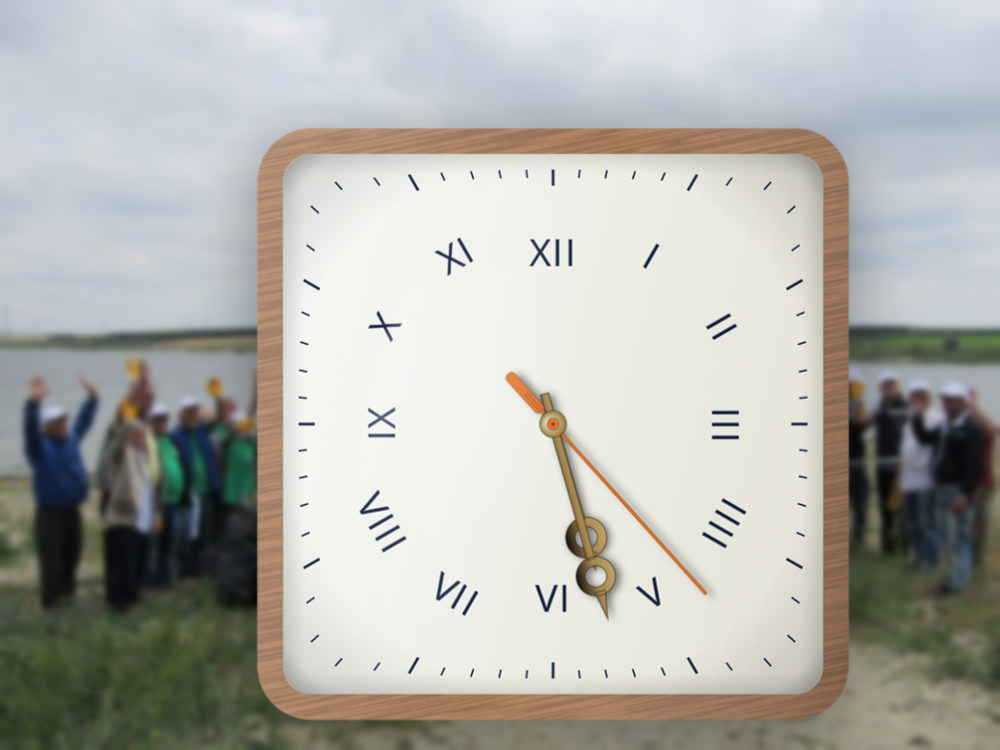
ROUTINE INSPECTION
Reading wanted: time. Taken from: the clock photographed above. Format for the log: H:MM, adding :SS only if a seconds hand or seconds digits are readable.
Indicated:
5:27:23
